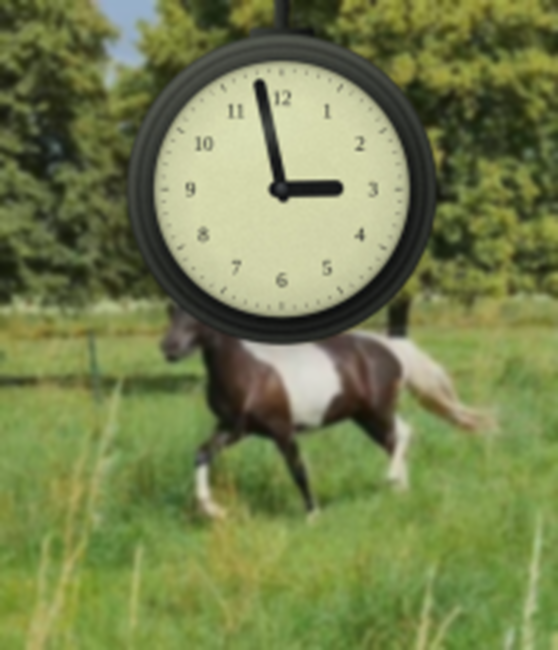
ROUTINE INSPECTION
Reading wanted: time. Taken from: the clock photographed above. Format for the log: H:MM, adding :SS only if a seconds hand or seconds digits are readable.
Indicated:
2:58
